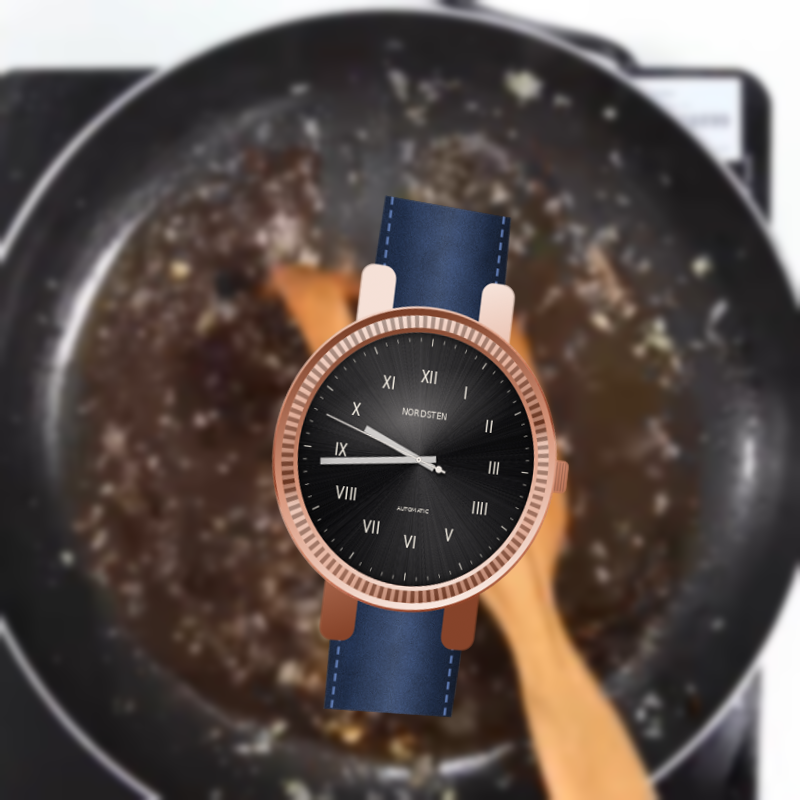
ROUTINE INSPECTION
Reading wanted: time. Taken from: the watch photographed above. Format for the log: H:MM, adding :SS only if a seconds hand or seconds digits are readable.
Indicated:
9:43:48
